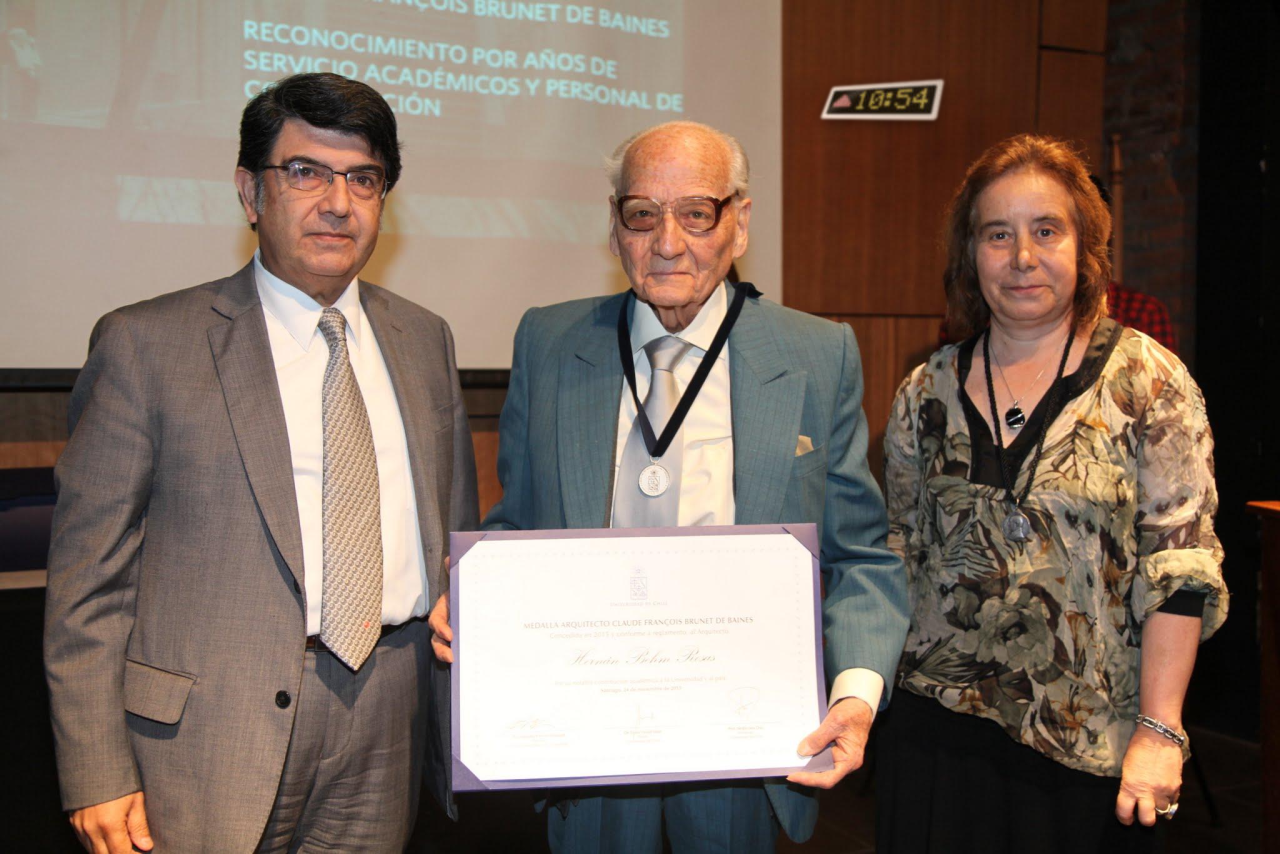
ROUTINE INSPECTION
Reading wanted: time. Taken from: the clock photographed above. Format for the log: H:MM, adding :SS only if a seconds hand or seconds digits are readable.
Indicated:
10:54
